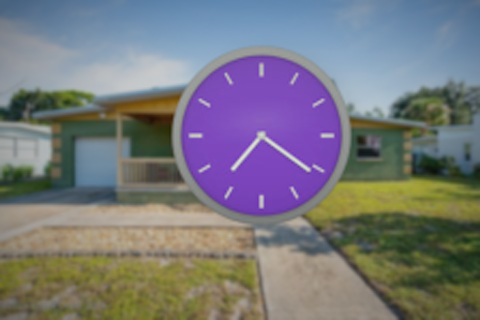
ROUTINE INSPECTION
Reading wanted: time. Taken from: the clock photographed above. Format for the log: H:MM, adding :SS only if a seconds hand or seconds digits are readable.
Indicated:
7:21
